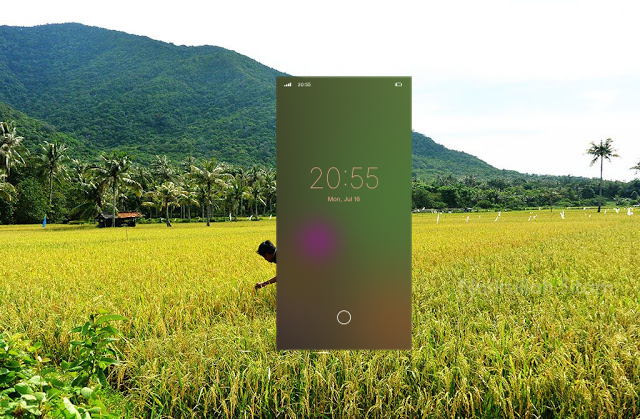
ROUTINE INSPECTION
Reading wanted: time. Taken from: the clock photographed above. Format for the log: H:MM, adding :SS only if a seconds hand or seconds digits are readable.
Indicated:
20:55
